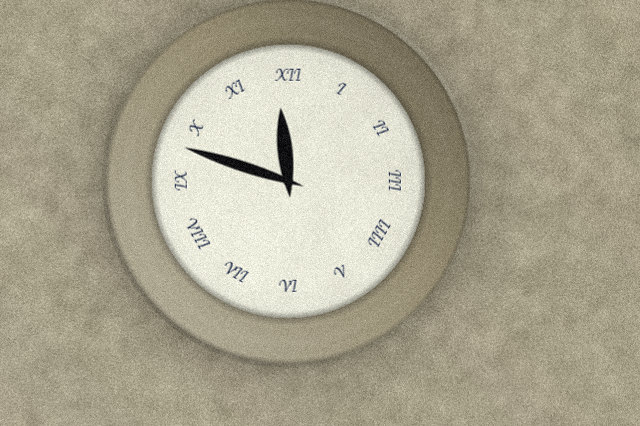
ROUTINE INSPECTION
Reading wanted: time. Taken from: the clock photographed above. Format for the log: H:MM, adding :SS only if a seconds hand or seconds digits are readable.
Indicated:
11:48
